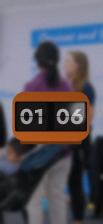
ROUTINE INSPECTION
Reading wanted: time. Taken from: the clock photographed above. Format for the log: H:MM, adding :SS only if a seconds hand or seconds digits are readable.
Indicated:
1:06
